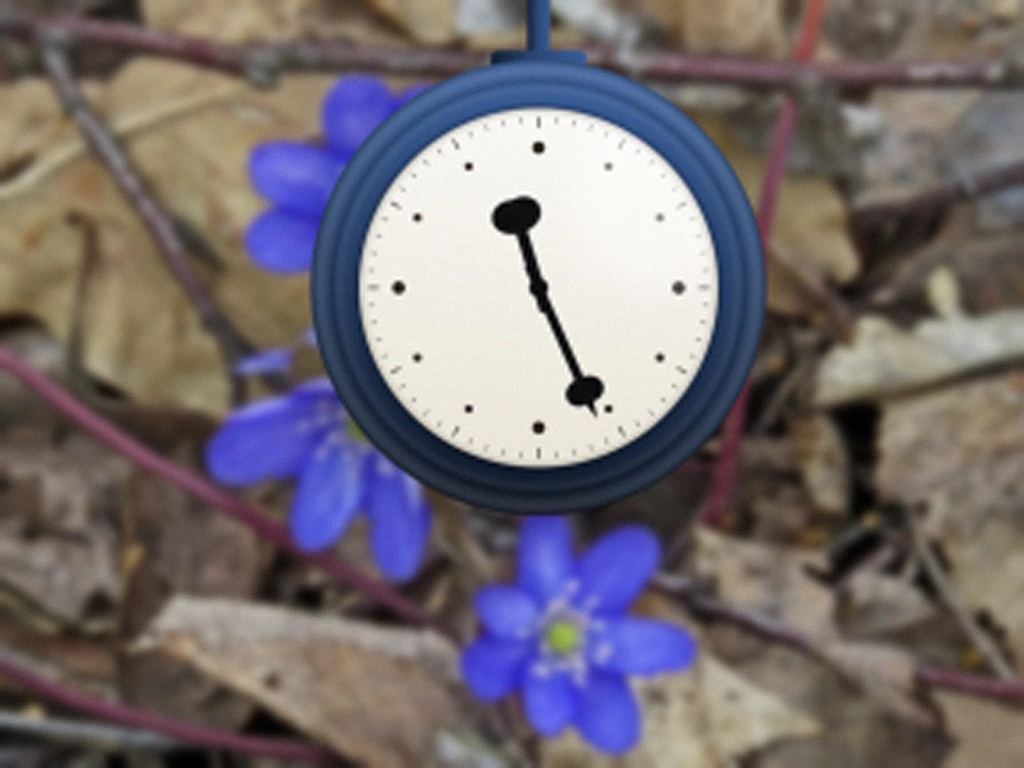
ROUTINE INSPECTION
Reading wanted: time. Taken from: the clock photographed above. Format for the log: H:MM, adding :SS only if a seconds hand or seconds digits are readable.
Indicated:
11:26
